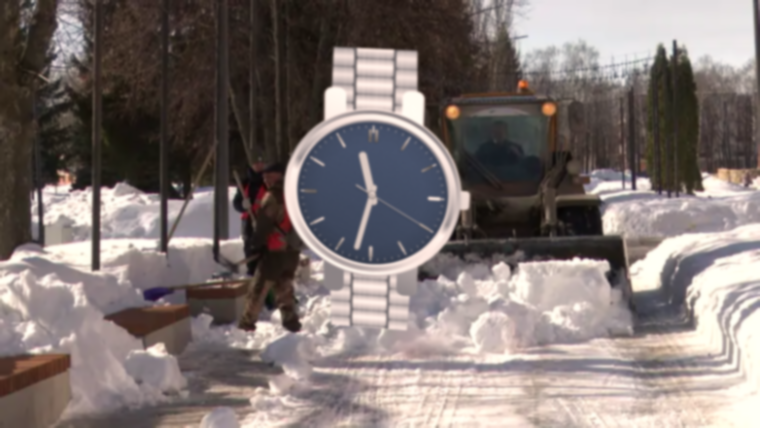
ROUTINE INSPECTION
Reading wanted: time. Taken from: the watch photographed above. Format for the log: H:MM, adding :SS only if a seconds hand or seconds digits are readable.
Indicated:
11:32:20
